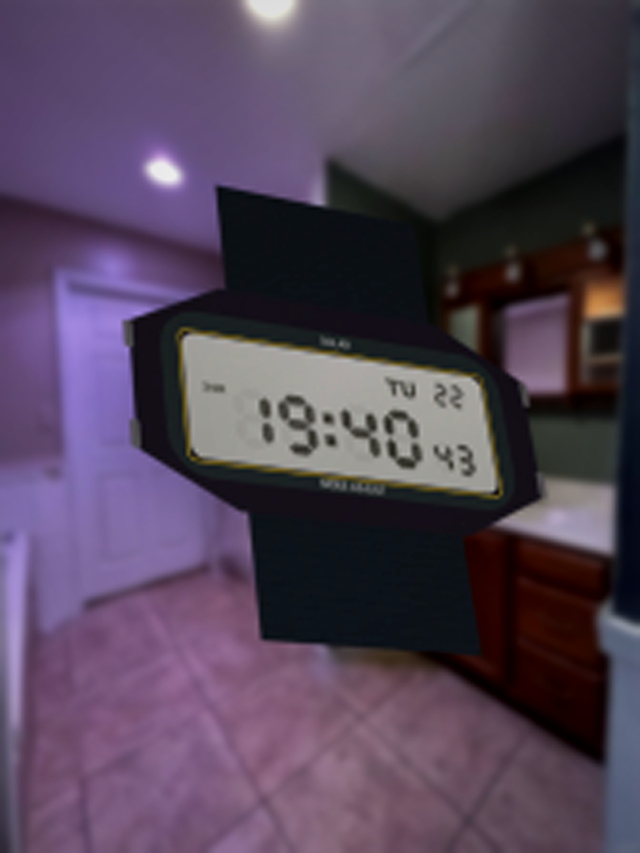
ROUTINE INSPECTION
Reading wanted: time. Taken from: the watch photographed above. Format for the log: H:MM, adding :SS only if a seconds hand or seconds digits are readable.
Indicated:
19:40:43
